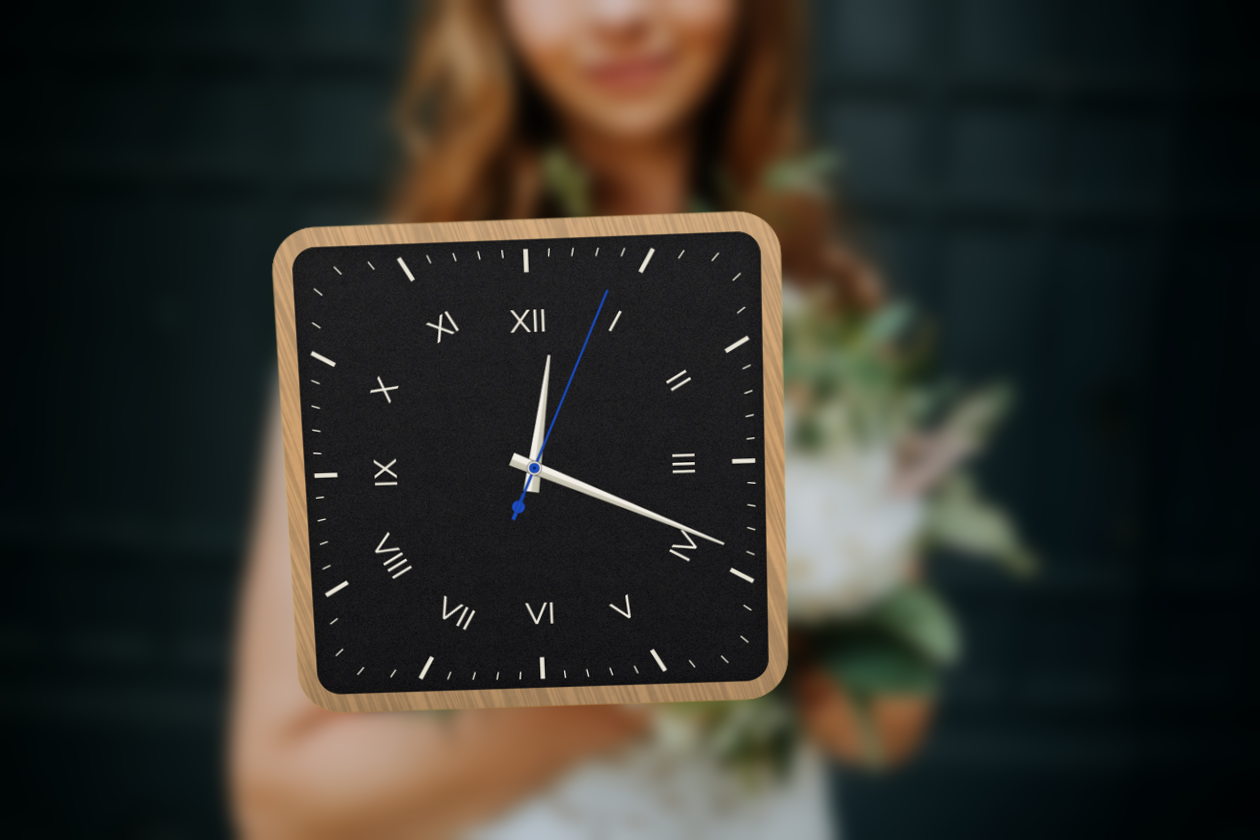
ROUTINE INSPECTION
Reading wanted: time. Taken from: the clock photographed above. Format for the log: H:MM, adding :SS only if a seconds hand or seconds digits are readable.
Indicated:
12:19:04
